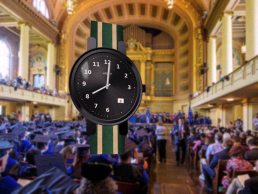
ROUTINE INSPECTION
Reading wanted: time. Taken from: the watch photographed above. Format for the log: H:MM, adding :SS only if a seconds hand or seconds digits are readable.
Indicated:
8:01
